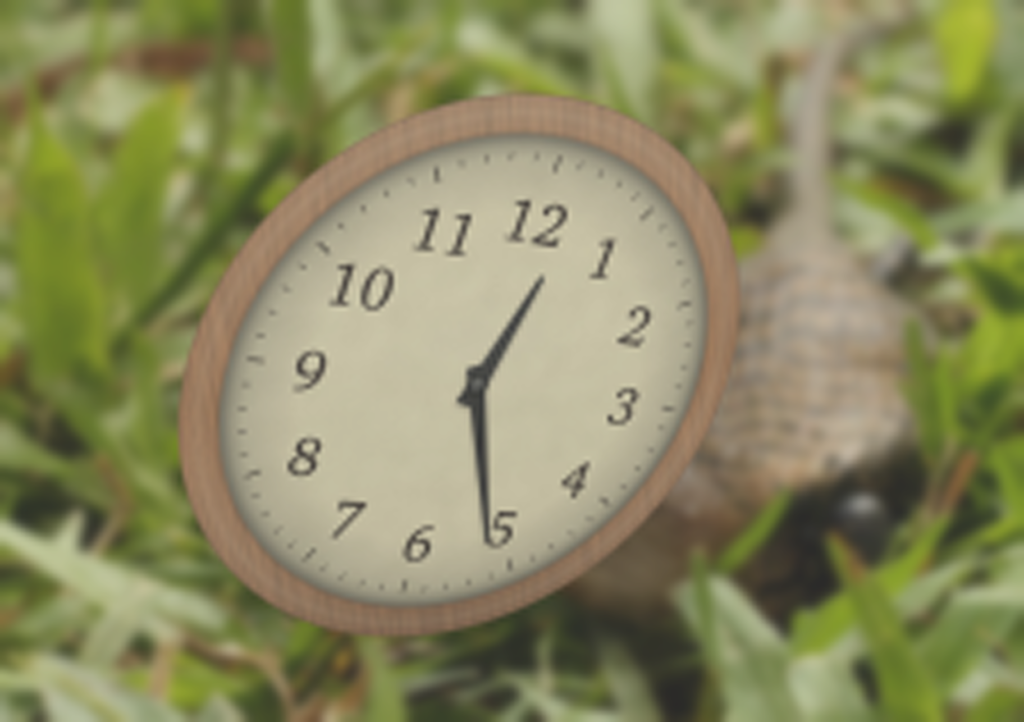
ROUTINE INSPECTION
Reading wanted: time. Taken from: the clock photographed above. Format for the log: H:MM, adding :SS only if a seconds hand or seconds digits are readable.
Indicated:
12:26
